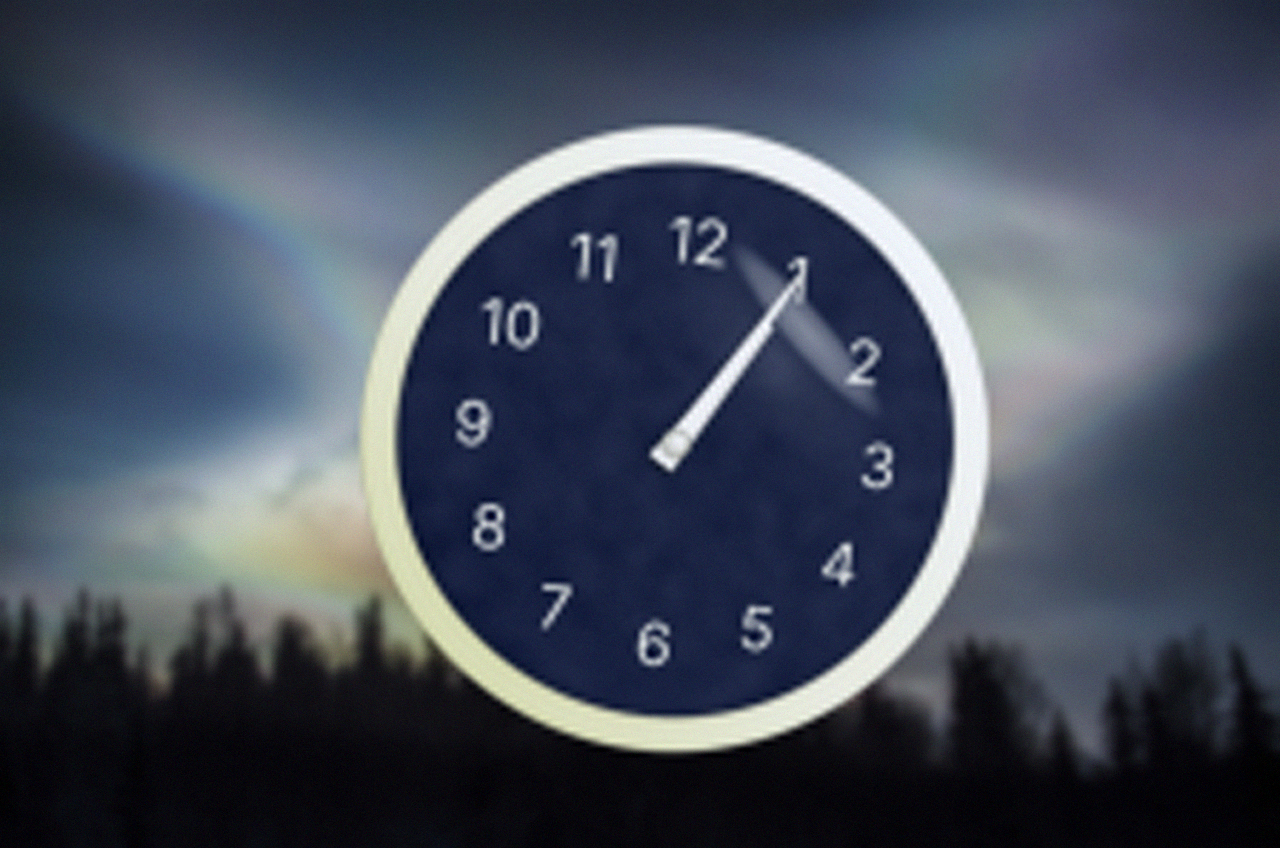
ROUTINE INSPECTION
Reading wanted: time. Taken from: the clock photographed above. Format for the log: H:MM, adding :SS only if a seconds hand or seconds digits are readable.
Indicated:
1:05
